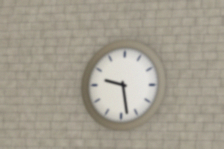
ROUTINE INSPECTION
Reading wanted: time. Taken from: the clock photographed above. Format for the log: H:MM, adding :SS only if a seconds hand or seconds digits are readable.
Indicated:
9:28
